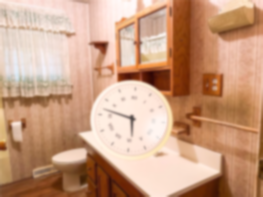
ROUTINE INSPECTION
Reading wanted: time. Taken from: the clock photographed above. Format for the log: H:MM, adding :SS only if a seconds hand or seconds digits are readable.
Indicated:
5:47
